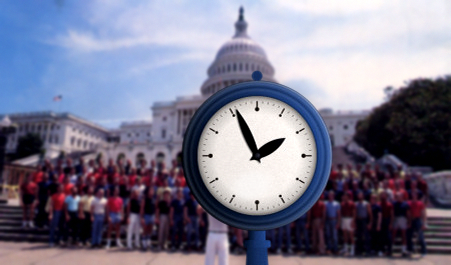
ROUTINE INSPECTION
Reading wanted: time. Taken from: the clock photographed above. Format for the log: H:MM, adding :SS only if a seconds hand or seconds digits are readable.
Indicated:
1:56
